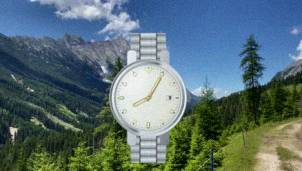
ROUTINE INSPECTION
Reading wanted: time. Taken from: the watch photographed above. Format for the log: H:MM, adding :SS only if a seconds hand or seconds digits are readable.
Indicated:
8:05
